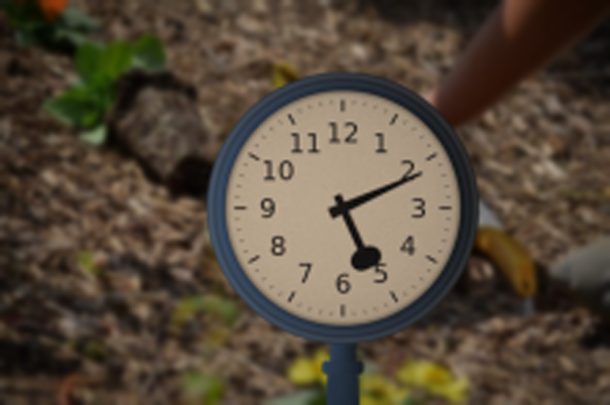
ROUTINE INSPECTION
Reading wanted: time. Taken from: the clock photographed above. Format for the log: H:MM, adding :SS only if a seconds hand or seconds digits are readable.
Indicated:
5:11
